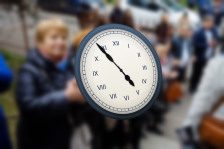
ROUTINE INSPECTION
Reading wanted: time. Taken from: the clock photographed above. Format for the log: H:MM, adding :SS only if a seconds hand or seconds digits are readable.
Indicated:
4:54
